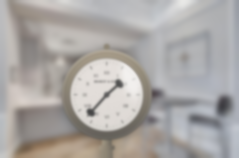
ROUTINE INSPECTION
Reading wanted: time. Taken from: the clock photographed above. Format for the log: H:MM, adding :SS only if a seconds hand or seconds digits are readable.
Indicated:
1:37
